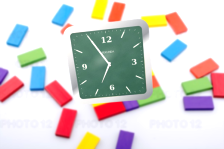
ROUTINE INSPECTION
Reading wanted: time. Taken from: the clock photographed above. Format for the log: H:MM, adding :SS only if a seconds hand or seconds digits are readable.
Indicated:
6:55
